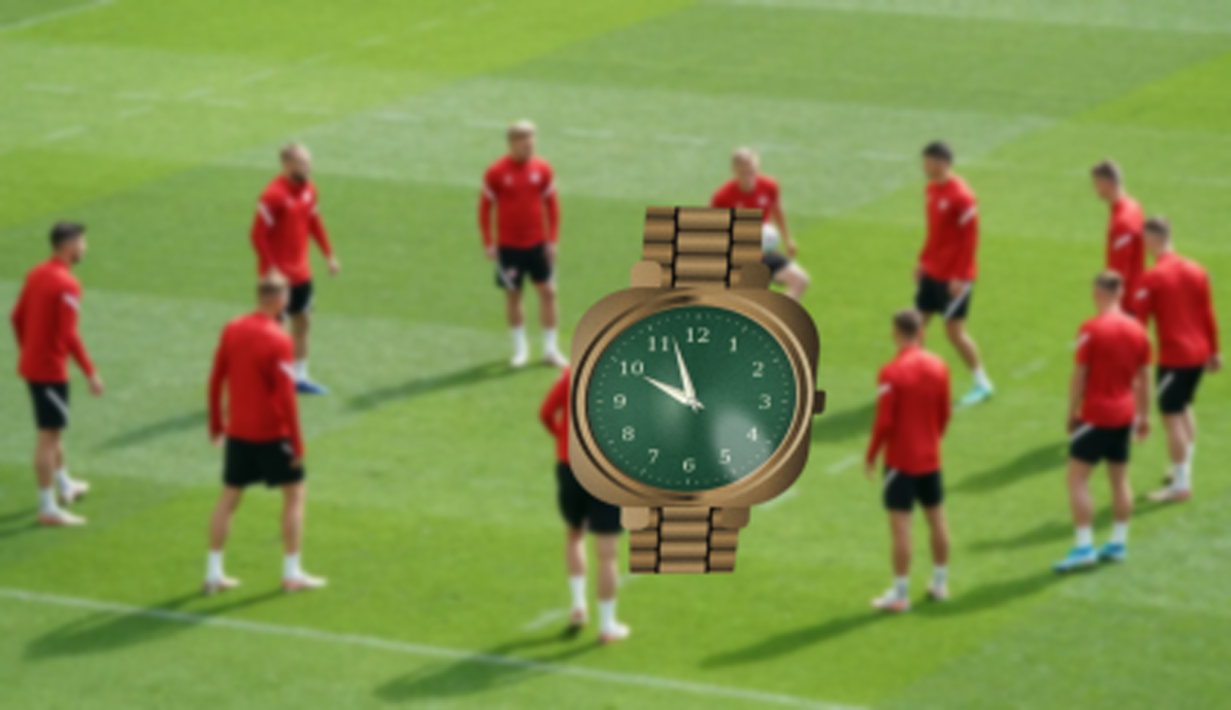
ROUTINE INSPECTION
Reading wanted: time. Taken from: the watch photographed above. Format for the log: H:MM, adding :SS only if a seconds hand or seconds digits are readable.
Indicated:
9:57
